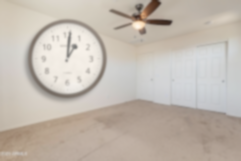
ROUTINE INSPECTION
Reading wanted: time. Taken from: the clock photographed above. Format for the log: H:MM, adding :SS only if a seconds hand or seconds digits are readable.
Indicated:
1:01
